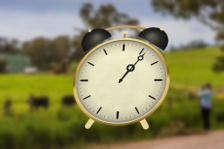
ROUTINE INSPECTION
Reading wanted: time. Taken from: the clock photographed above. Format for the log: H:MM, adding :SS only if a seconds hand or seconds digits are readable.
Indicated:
1:06
